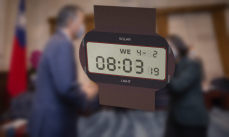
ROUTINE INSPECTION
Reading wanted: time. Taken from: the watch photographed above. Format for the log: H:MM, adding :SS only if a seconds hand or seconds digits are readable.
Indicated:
8:03:19
